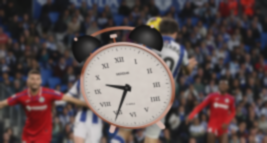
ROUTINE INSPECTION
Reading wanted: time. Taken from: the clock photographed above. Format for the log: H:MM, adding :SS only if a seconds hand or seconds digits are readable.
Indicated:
9:35
